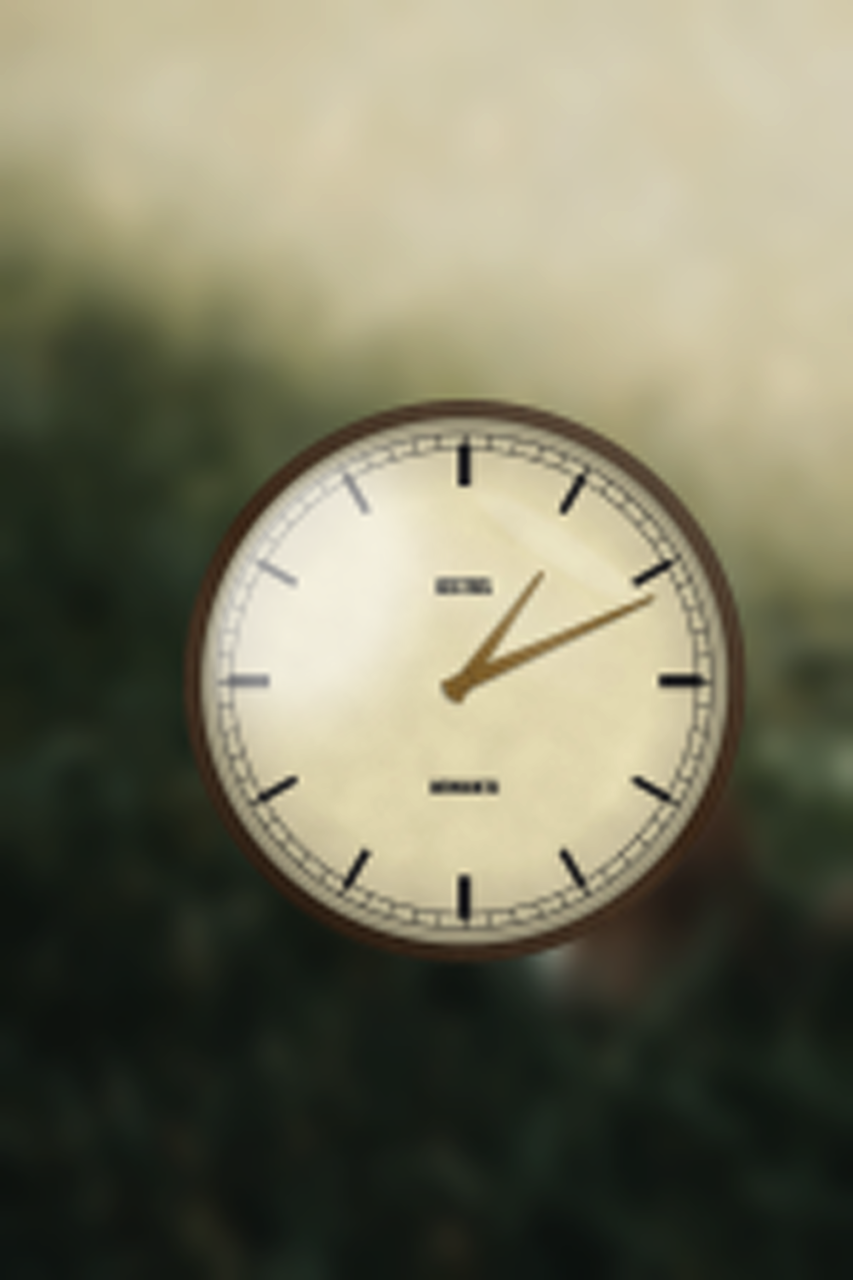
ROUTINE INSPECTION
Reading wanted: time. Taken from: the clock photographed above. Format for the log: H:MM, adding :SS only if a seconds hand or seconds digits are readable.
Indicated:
1:11
